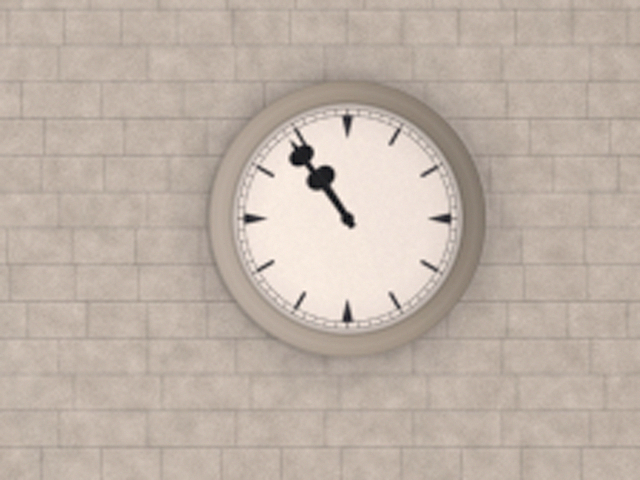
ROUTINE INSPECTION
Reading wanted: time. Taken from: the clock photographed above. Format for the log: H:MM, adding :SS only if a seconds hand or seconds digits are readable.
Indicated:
10:54
